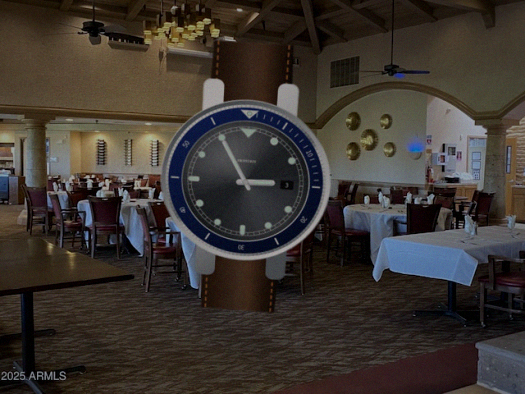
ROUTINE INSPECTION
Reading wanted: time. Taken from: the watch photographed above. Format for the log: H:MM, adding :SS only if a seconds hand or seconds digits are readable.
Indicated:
2:55
